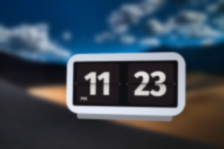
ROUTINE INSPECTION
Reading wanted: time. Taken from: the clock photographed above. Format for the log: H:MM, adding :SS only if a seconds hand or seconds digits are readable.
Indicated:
11:23
